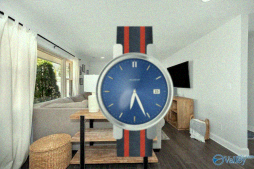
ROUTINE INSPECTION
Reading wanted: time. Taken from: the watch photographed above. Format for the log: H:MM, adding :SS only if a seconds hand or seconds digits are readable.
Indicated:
6:26
